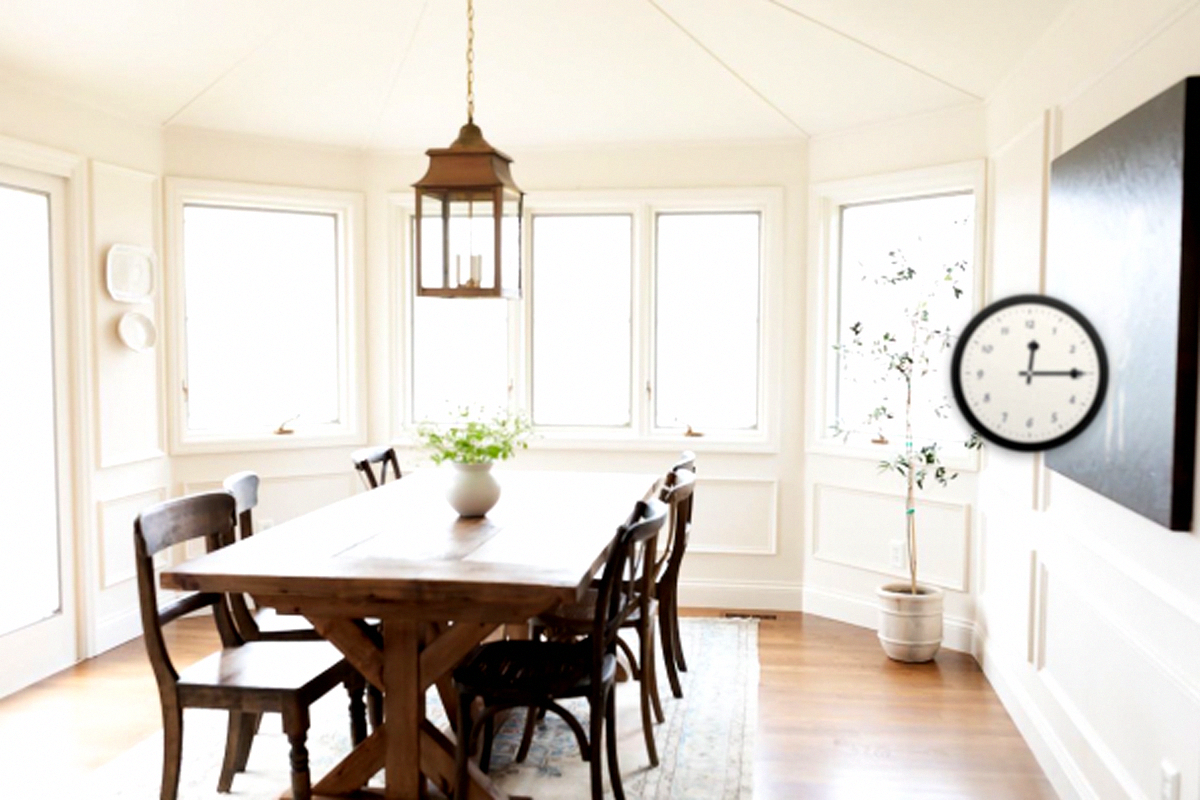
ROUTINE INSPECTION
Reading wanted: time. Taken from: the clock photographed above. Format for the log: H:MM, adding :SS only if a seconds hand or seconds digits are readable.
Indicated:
12:15
